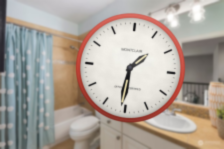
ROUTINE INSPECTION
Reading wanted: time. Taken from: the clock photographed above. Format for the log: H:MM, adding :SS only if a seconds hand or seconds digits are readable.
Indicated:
1:31
